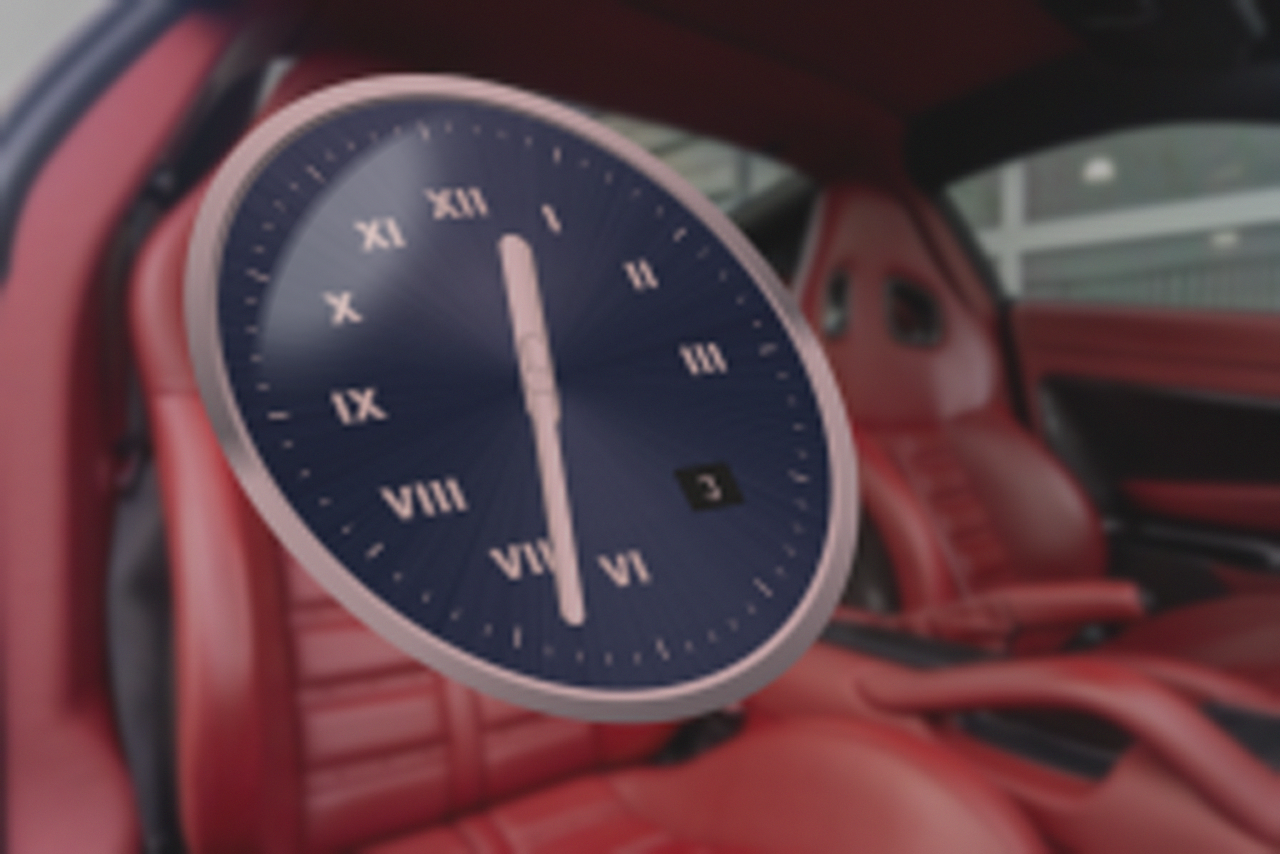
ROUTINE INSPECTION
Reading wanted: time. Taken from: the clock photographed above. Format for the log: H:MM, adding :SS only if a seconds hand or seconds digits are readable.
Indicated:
12:33
